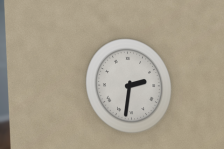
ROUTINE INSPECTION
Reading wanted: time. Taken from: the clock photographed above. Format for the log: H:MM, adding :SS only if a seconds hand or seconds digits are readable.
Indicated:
2:32
